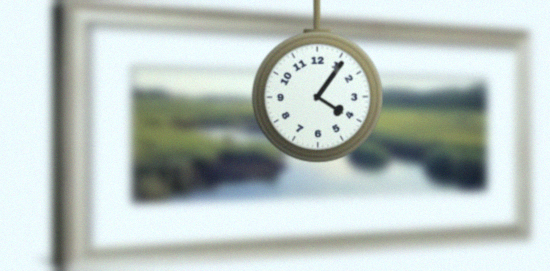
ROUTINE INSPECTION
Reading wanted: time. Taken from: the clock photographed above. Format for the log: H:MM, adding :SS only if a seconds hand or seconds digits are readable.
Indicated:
4:06
